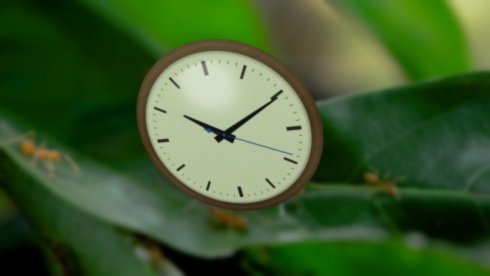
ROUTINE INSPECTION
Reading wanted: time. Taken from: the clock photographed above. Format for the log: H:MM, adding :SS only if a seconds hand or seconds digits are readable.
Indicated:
10:10:19
